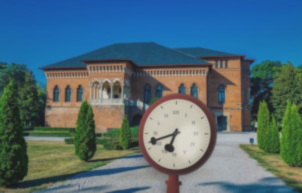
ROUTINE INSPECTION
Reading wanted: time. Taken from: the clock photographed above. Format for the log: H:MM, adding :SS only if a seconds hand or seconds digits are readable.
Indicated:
6:42
